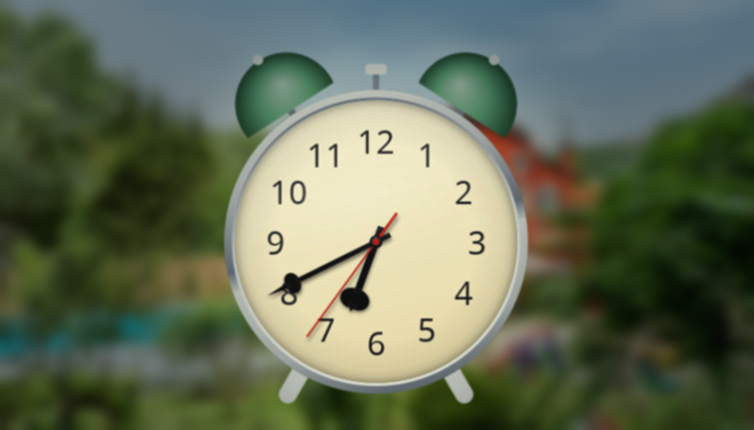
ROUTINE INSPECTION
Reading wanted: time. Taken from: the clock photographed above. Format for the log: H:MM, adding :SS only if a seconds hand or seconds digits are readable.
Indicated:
6:40:36
